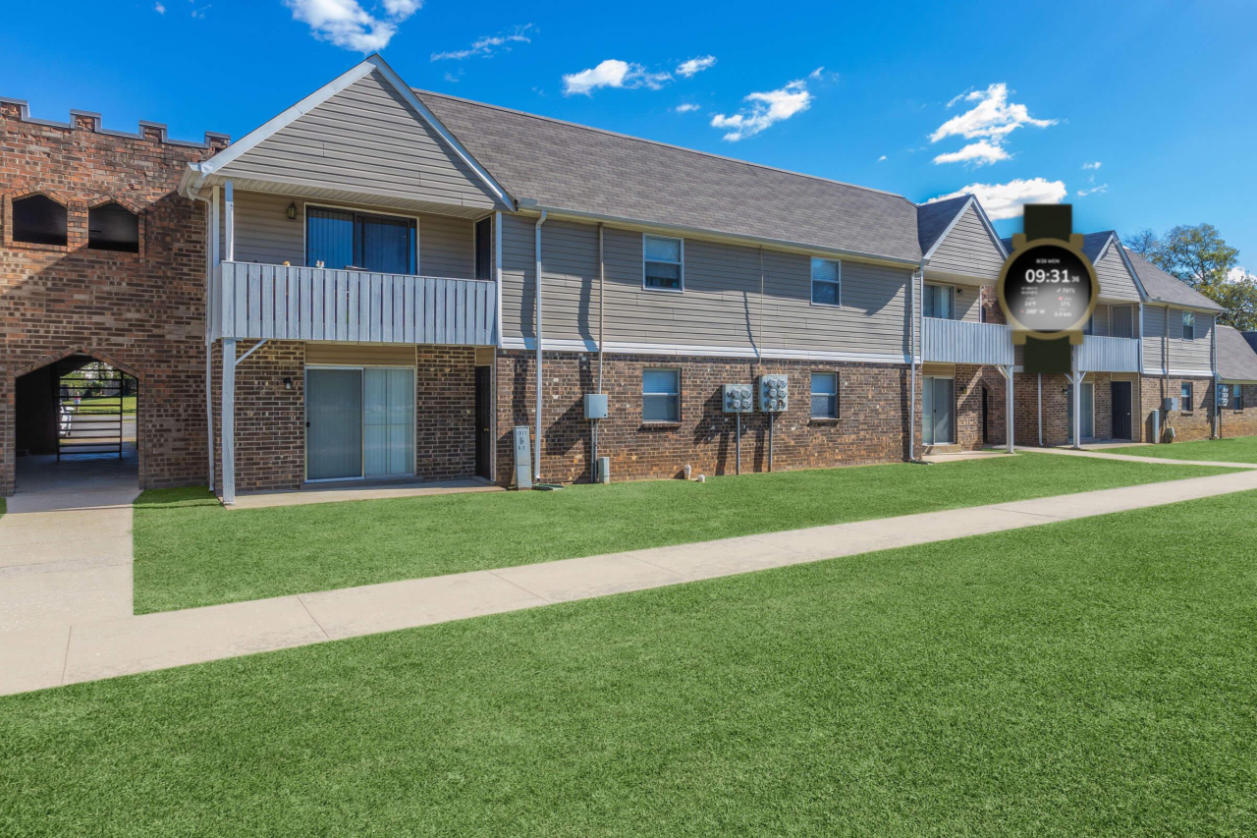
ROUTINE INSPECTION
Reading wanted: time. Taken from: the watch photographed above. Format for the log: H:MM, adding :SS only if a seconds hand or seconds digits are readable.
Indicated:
9:31
